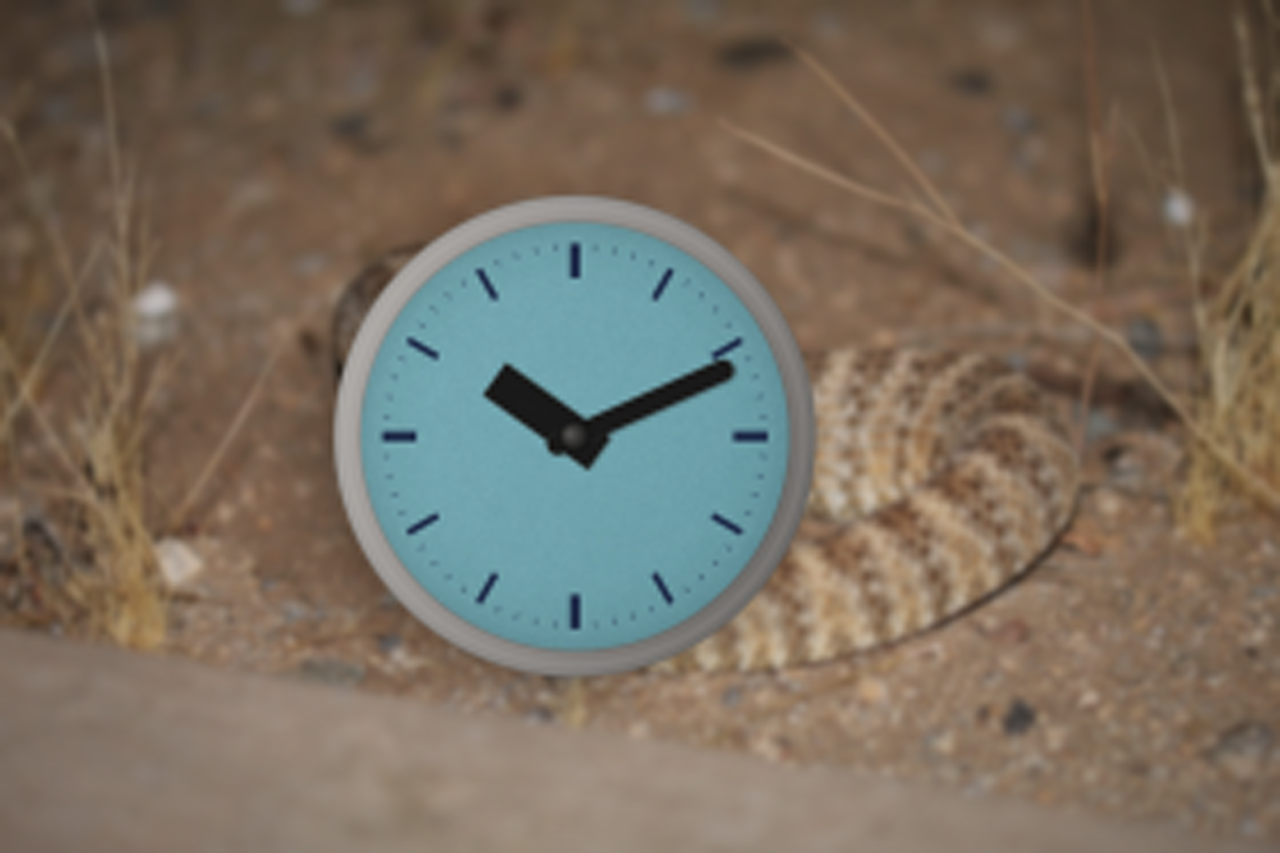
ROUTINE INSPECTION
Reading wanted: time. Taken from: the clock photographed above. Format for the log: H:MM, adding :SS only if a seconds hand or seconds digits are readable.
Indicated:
10:11
